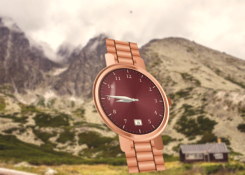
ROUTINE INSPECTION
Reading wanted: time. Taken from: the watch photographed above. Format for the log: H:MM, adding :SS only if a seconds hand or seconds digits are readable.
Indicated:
8:46
